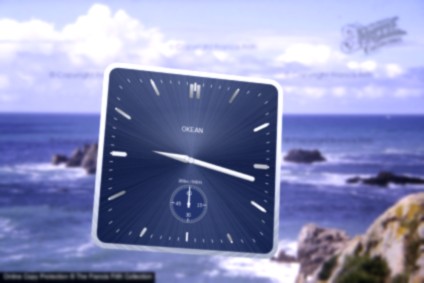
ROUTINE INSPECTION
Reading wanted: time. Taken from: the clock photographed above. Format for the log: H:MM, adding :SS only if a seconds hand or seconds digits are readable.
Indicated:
9:17
